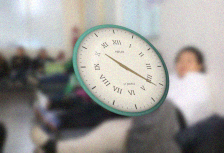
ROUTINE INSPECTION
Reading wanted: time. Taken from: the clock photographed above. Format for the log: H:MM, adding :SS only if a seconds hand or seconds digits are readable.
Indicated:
10:21
